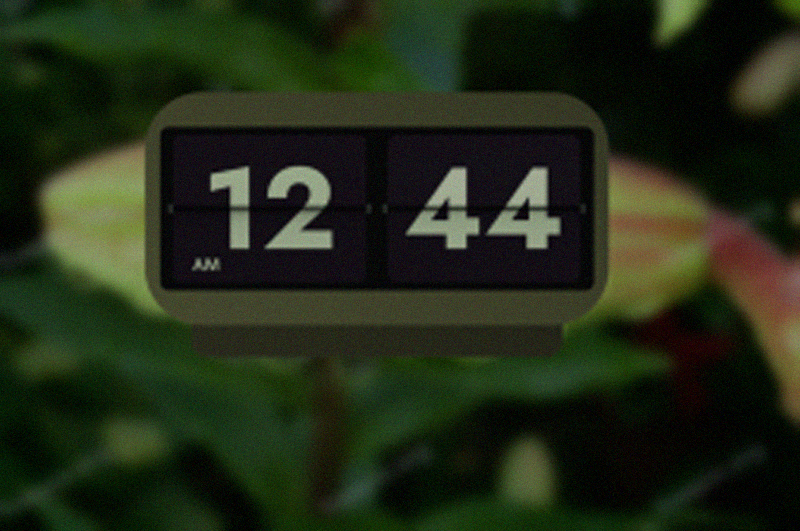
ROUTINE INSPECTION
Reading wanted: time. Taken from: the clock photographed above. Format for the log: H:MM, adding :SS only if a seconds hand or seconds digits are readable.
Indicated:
12:44
